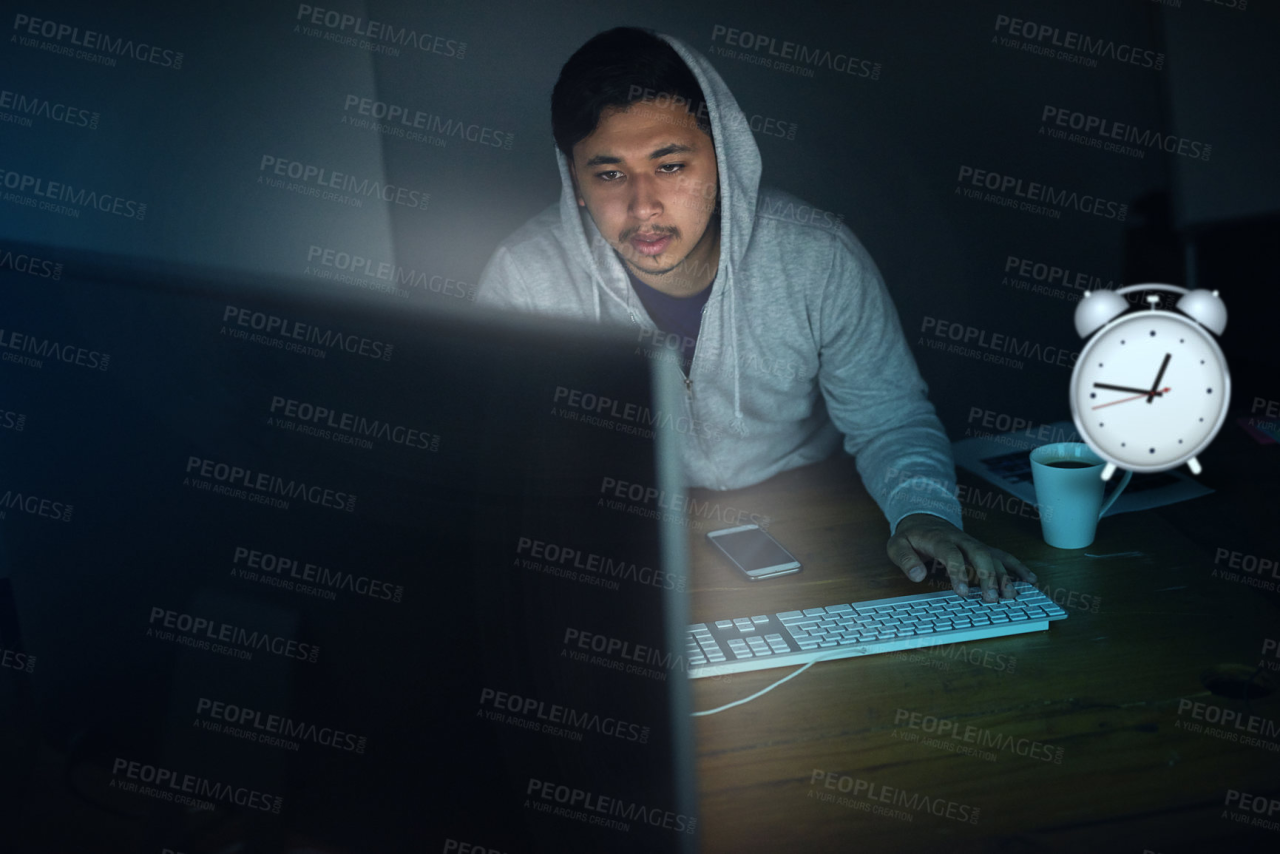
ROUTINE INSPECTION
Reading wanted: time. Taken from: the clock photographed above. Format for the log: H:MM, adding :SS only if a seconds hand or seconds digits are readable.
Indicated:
12:46:43
